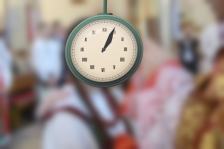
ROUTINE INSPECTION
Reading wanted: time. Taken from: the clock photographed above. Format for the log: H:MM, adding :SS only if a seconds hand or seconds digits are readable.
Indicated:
1:04
